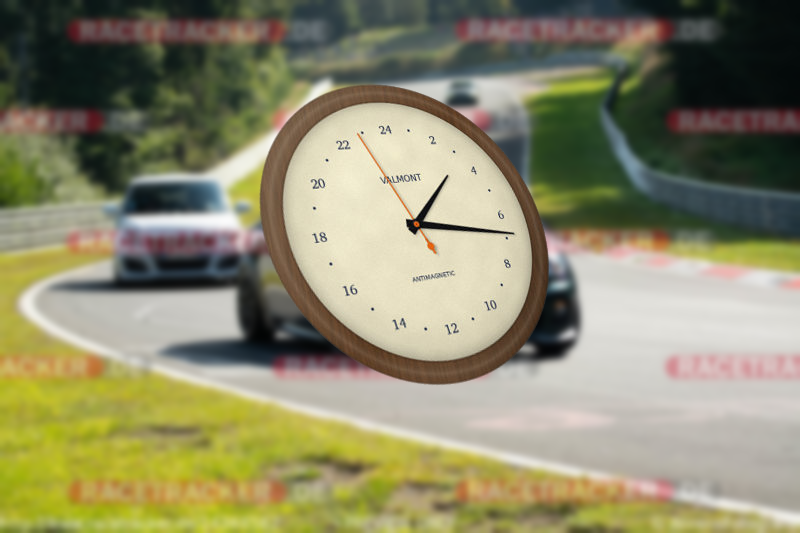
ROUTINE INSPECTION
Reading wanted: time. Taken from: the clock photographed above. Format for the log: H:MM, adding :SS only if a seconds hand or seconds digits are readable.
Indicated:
3:16:57
